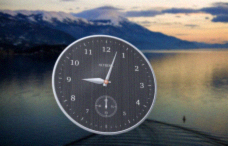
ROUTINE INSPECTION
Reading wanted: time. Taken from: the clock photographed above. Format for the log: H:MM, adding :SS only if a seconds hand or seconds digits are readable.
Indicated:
9:03
